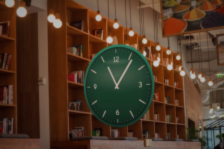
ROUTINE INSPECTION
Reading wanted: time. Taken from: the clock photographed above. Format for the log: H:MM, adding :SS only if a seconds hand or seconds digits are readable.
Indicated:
11:06
